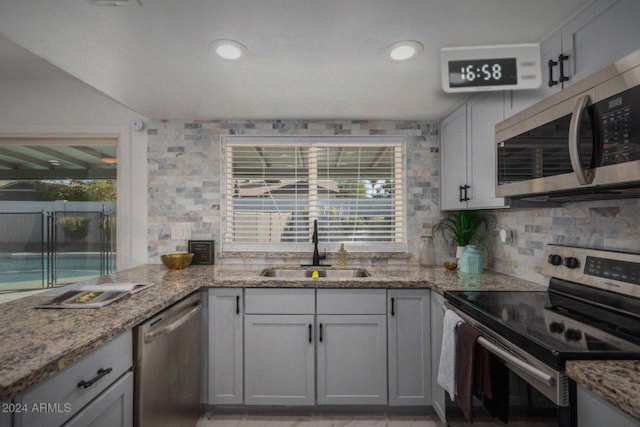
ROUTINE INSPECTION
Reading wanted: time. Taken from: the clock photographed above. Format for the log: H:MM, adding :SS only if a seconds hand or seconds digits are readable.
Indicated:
16:58
